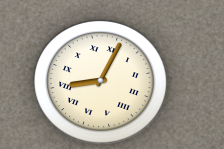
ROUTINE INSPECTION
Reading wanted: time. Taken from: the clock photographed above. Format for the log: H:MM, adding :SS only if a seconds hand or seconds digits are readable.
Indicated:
8:01
